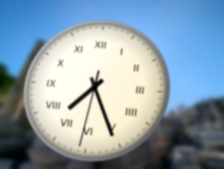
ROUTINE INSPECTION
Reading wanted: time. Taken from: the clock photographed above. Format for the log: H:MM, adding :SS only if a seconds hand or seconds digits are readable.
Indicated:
7:25:31
